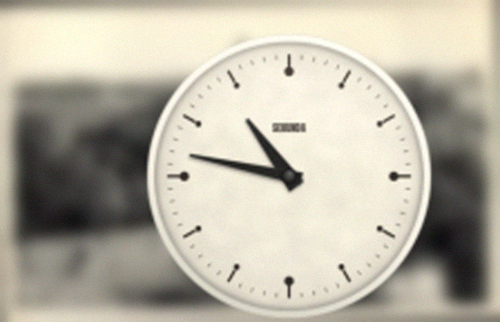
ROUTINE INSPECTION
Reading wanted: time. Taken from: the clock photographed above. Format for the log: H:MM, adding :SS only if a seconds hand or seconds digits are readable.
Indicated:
10:47
